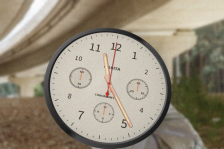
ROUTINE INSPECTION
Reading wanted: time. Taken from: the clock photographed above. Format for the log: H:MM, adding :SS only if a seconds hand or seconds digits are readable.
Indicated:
11:24
